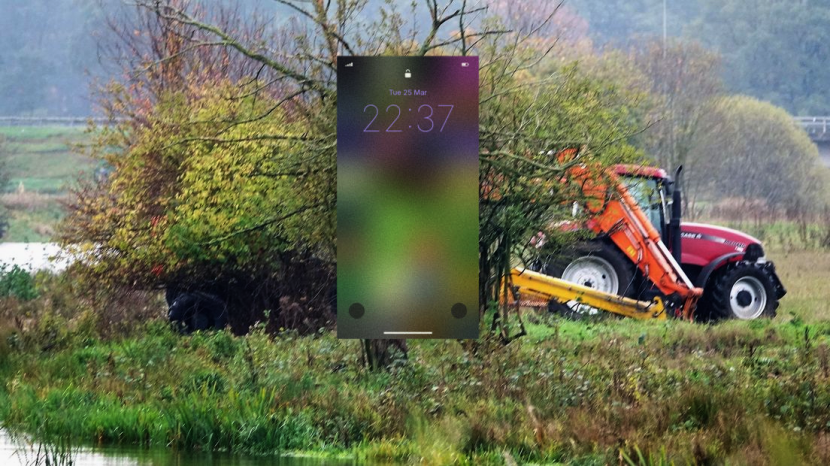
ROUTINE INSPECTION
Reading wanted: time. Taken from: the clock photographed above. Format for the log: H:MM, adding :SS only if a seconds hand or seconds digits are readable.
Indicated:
22:37
